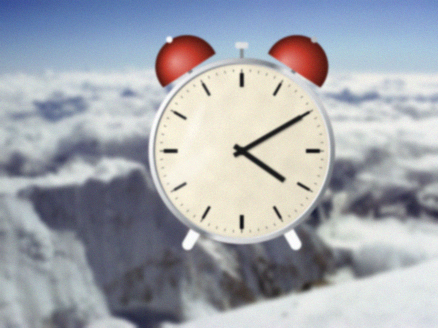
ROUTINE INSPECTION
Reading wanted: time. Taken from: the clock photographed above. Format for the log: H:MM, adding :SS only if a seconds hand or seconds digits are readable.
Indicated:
4:10
